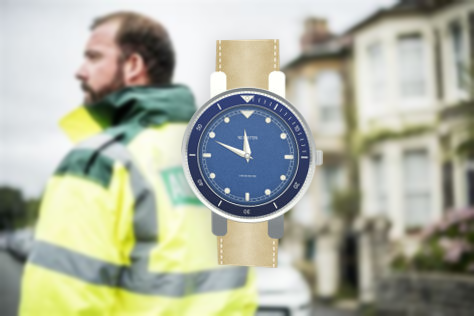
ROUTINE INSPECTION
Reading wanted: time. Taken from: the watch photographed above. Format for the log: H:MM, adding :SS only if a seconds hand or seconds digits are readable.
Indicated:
11:49
